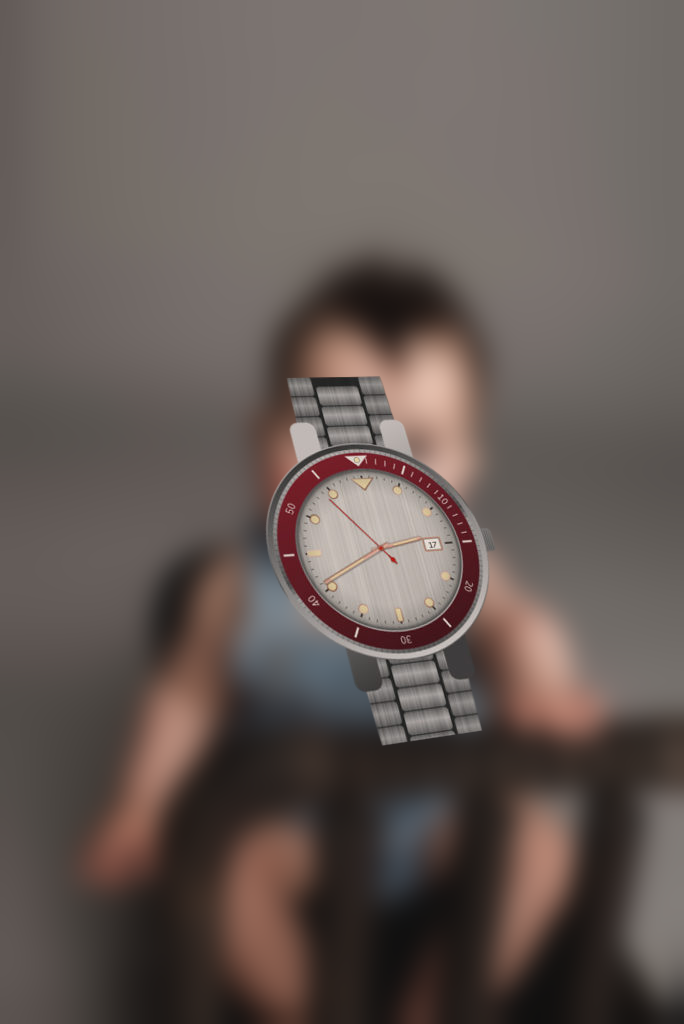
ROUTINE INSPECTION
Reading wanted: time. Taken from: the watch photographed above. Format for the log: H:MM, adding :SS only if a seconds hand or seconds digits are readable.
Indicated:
2:40:54
